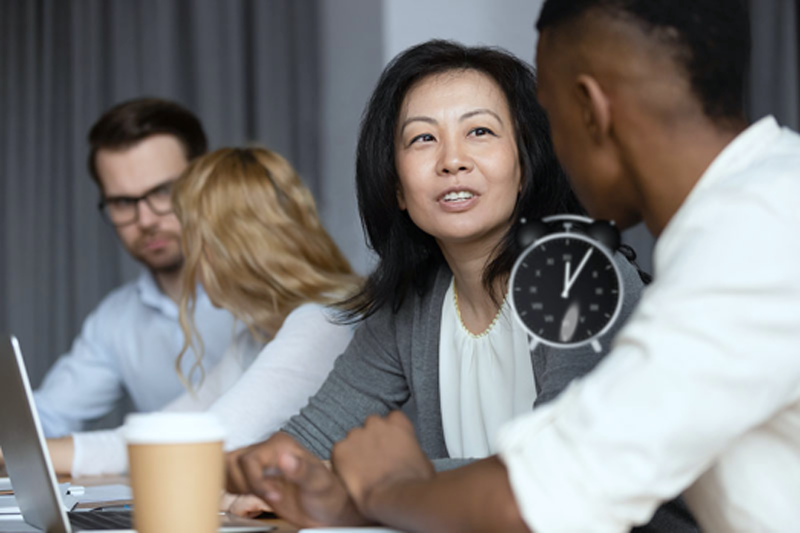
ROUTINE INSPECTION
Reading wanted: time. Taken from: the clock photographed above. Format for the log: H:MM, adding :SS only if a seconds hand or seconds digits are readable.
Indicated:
12:05
